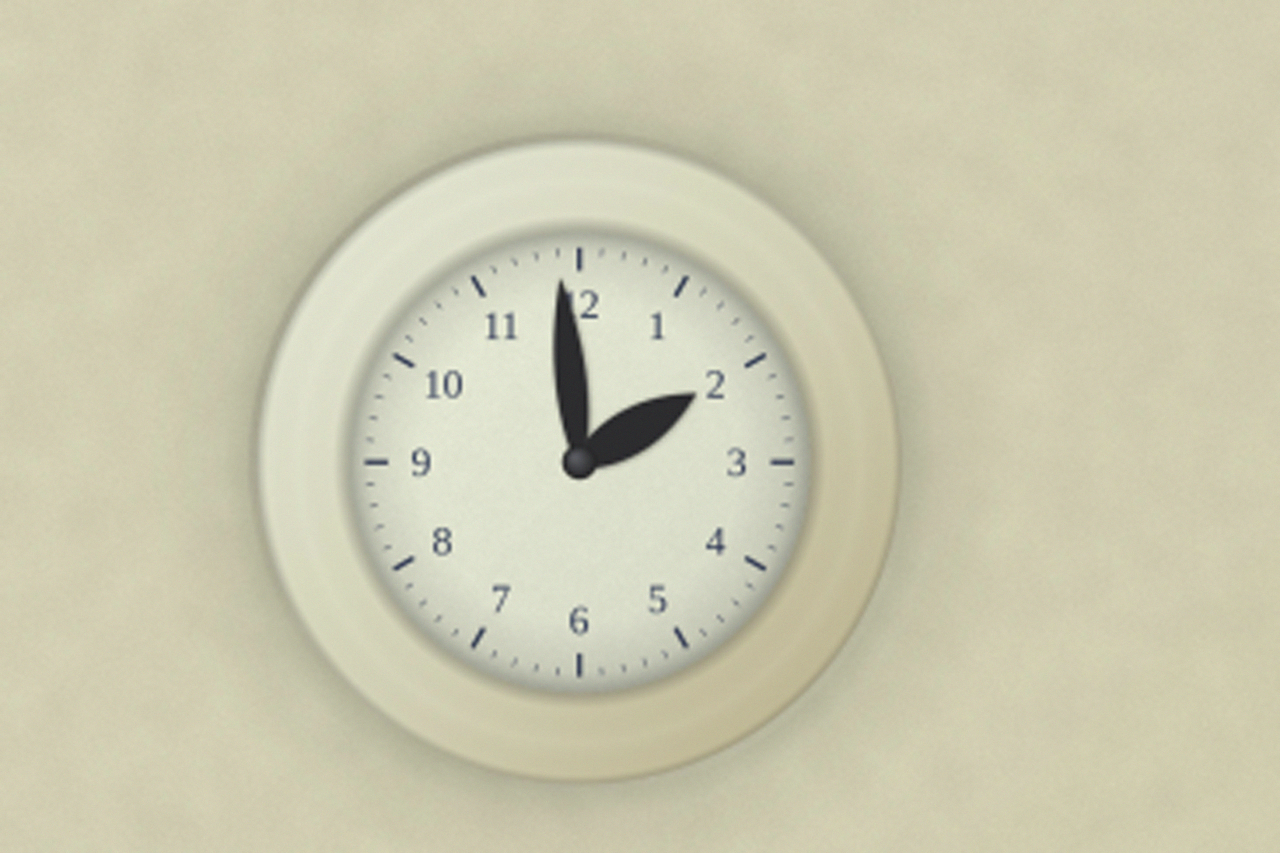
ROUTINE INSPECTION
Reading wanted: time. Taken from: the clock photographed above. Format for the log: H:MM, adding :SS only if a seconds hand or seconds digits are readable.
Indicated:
1:59
